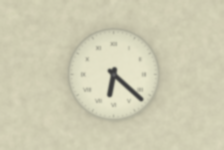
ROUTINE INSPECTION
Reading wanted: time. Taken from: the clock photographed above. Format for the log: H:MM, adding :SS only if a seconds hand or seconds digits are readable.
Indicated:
6:22
